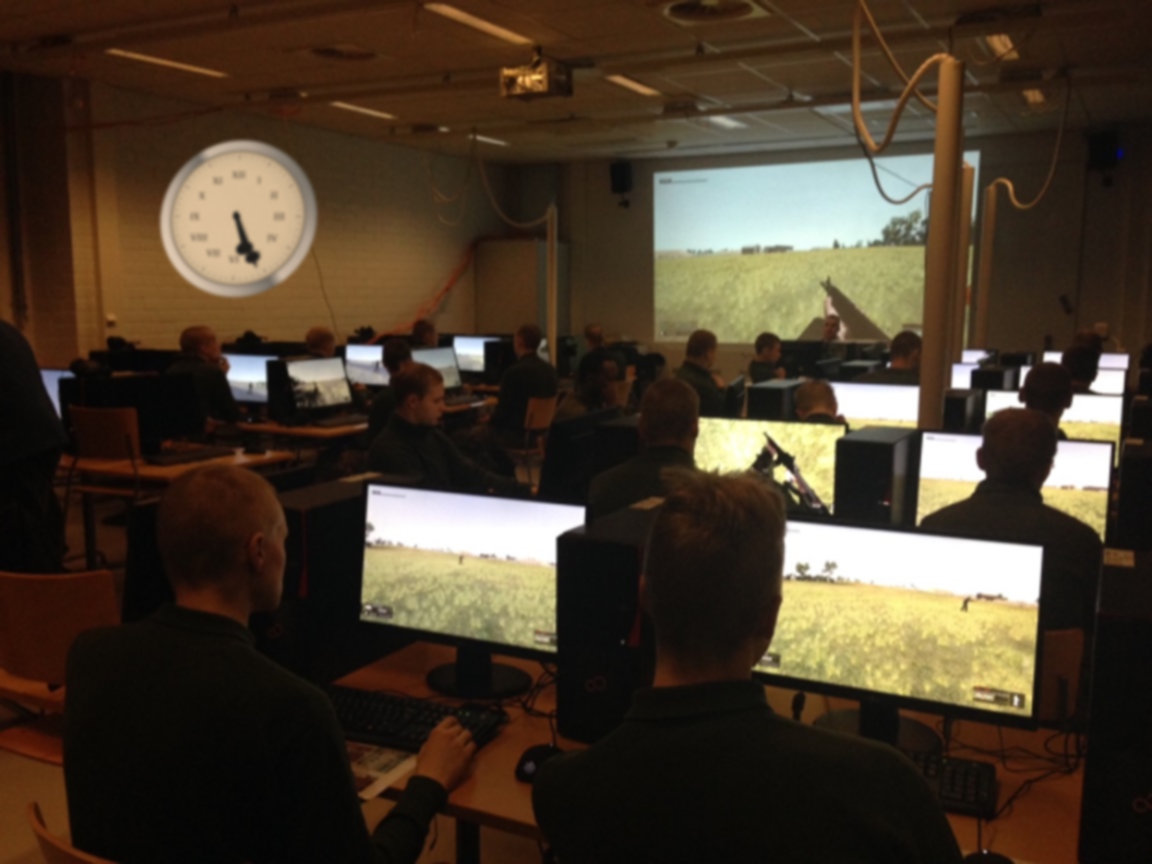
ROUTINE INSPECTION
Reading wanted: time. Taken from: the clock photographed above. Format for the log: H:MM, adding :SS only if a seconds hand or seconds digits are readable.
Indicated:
5:26
